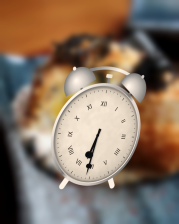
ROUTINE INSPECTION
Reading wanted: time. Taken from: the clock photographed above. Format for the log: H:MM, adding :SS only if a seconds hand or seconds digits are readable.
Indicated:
6:31
